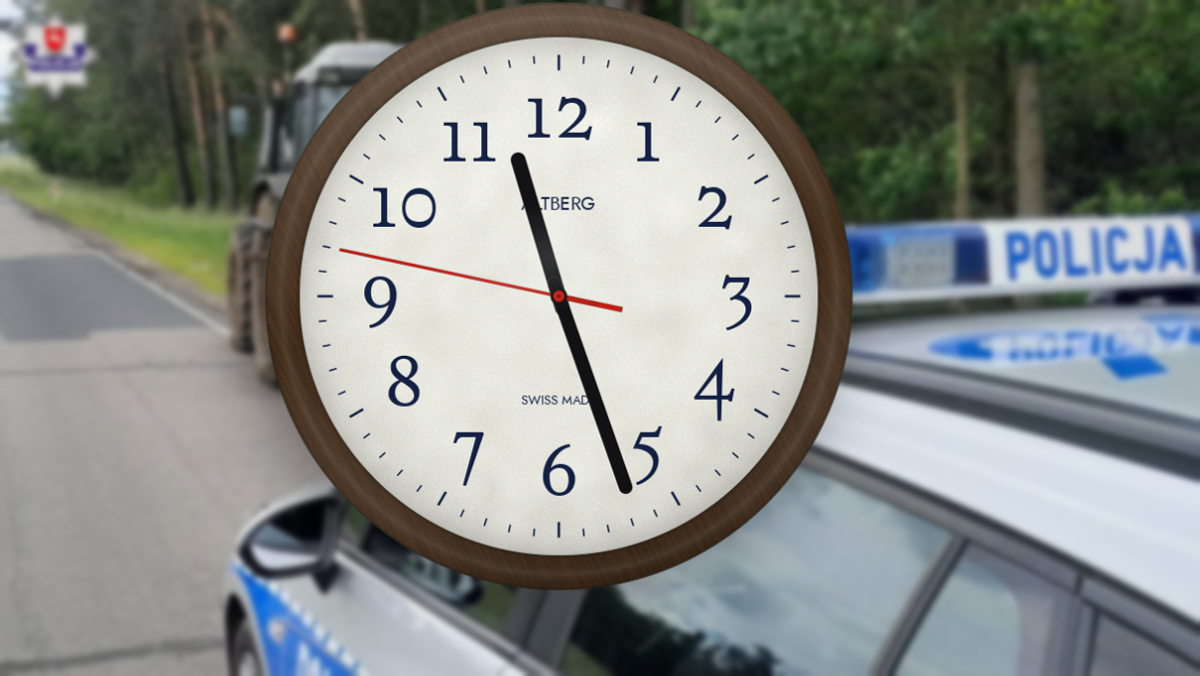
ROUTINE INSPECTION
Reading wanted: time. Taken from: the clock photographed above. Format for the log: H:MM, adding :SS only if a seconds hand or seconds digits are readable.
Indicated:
11:26:47
